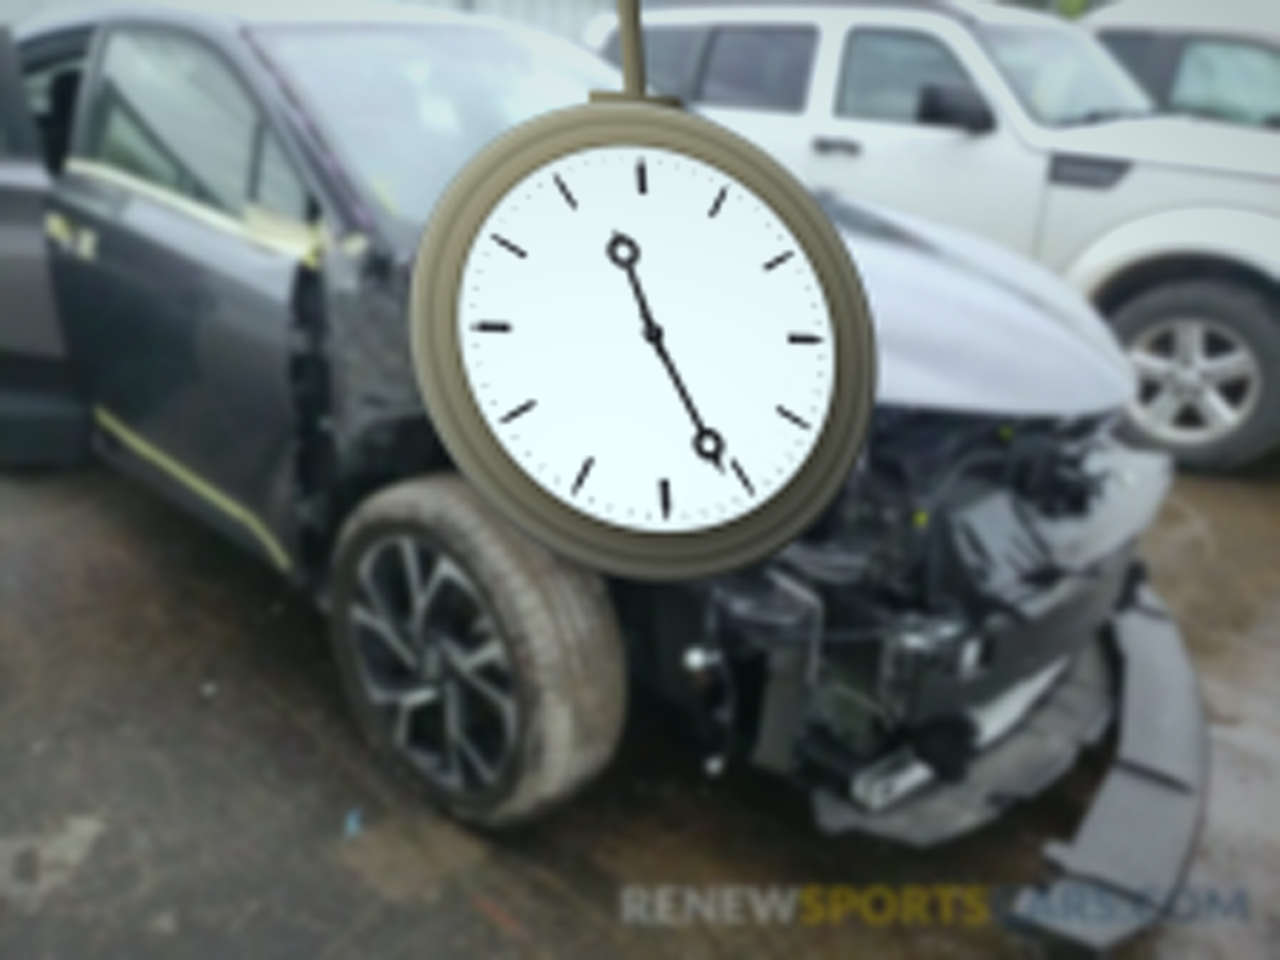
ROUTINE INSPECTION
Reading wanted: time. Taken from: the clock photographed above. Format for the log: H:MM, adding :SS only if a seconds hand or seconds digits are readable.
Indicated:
11:26
